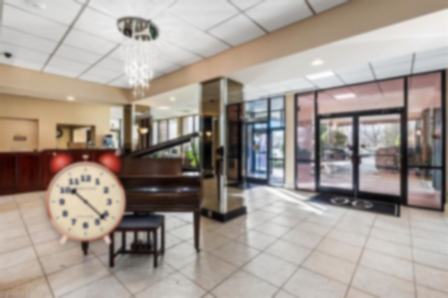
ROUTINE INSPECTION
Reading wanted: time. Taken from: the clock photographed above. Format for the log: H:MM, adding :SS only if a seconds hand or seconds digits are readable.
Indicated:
10:22
